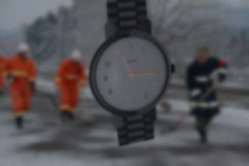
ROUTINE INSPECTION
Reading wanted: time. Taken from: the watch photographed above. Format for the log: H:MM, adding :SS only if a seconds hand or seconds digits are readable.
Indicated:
11:16
